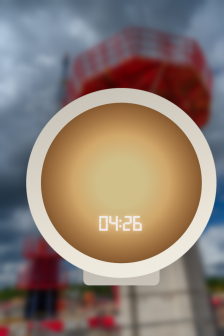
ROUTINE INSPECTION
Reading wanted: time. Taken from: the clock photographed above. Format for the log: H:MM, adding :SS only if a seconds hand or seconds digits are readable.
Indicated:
4:26
